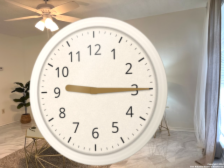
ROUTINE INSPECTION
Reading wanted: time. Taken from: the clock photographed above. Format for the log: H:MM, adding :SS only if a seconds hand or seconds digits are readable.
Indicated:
9:15
